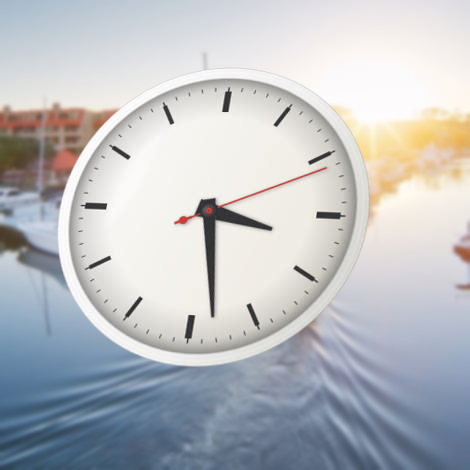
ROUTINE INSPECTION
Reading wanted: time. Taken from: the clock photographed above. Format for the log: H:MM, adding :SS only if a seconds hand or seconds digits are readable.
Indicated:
3:28:11
